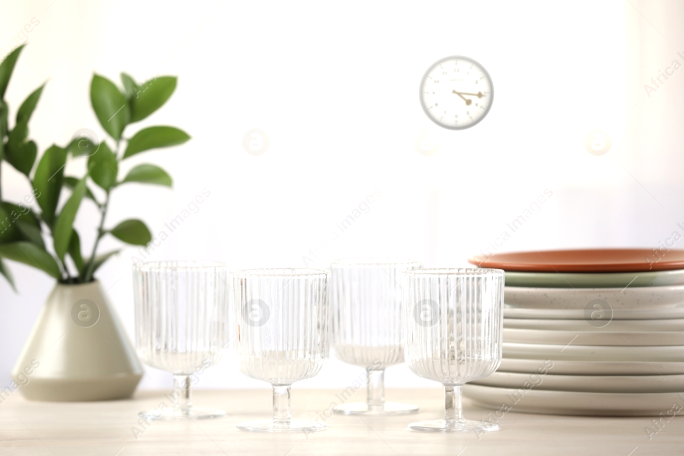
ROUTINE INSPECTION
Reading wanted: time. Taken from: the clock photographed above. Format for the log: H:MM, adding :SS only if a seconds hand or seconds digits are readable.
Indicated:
4:16
